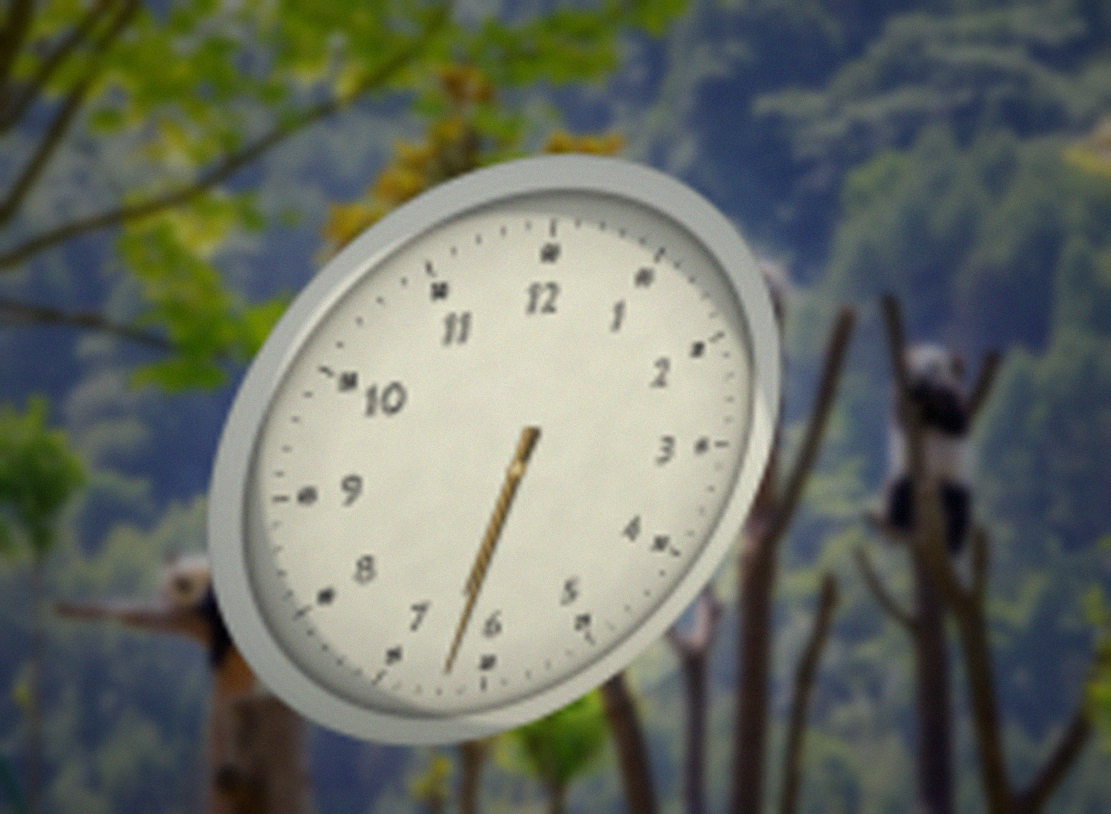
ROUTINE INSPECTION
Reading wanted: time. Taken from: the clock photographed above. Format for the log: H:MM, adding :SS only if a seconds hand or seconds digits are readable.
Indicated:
6:32
